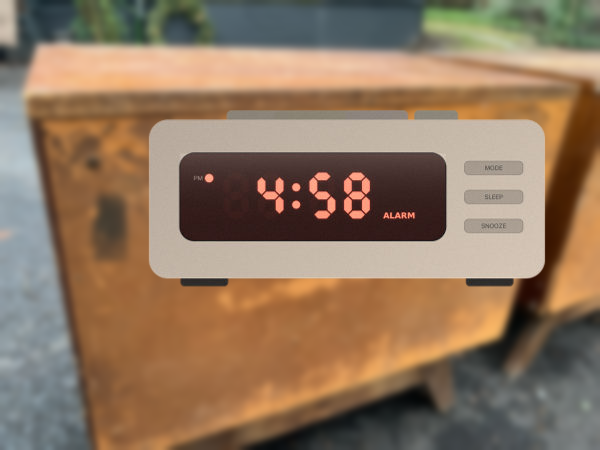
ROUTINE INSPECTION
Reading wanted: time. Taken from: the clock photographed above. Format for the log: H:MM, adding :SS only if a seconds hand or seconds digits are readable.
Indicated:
4:58
